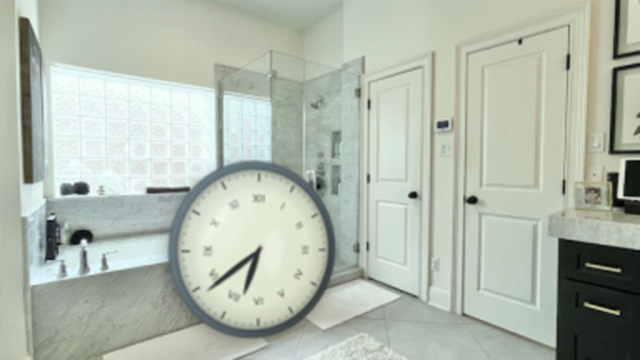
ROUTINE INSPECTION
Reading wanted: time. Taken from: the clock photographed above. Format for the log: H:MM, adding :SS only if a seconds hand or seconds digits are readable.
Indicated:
6:39
